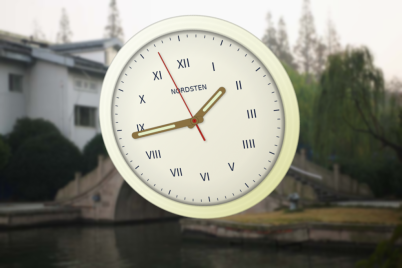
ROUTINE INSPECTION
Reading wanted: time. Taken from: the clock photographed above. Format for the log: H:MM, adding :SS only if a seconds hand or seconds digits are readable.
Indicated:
1:43:57
